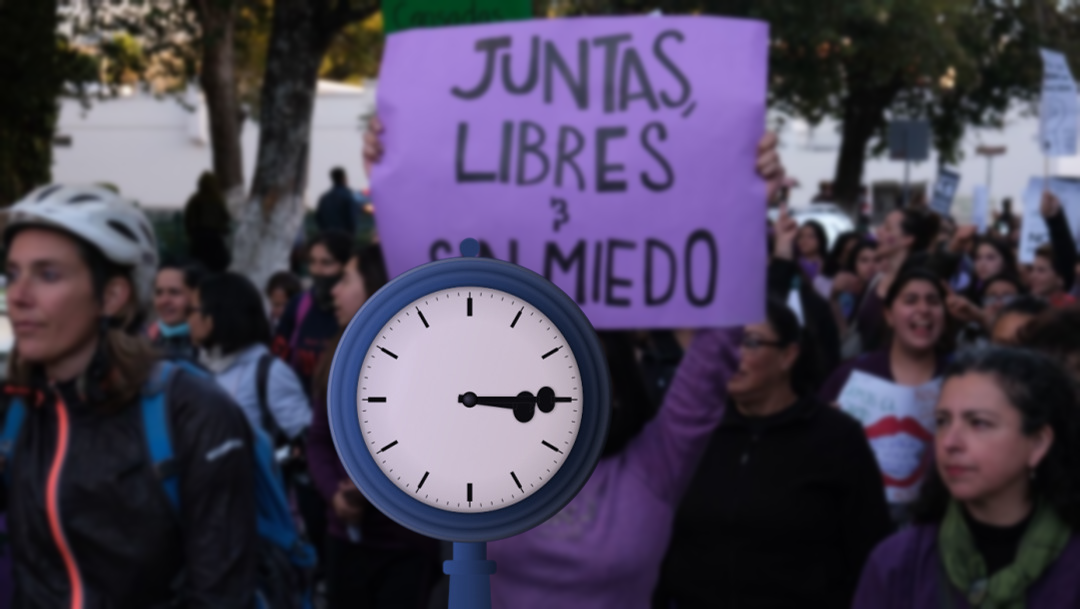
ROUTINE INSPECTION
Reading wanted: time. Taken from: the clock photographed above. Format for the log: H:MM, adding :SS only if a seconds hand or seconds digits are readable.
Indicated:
3:15
